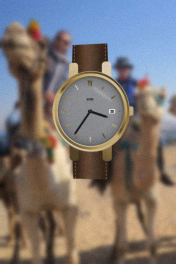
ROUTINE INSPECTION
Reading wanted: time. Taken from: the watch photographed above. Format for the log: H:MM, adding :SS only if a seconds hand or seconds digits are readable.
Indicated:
3:36
